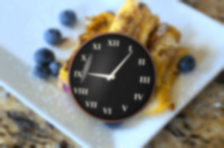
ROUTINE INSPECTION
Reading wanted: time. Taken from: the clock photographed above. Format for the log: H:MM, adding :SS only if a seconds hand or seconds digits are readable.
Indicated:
9:06
